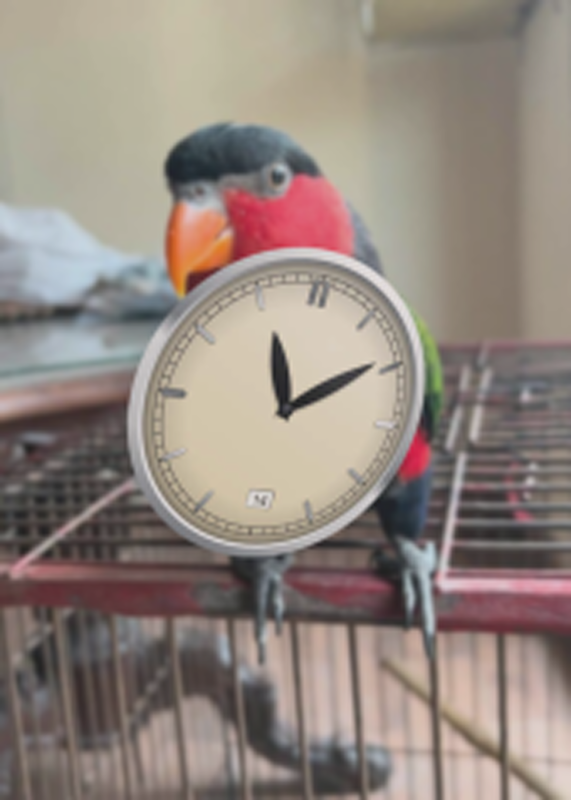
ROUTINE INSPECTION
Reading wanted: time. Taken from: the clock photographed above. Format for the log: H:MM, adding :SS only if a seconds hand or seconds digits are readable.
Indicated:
11:09
